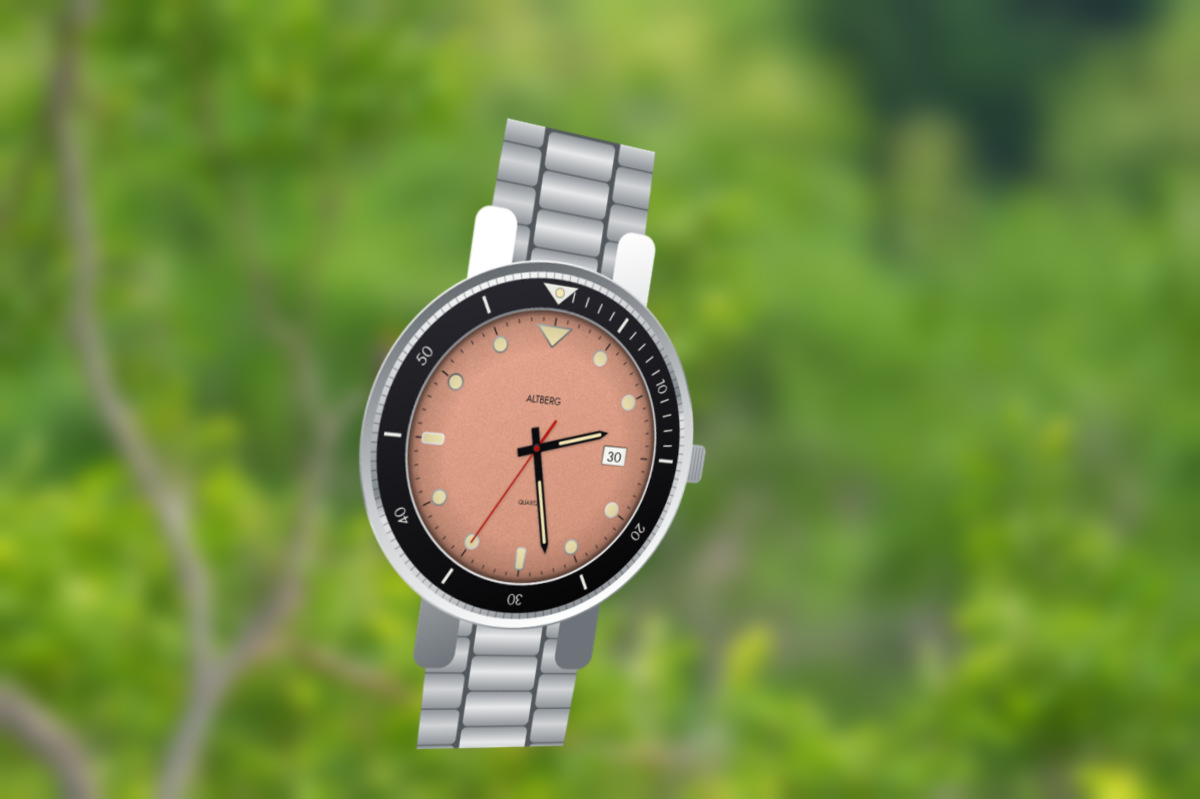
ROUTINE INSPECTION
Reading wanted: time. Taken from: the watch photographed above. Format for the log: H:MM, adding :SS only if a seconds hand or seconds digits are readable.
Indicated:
2:27:35
